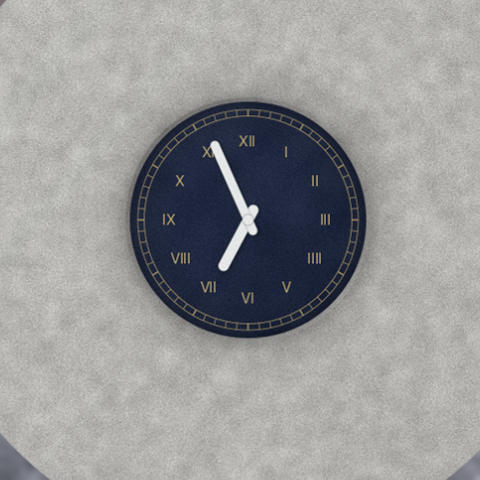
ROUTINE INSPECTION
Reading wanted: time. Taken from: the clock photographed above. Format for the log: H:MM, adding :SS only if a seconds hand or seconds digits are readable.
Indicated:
6:56
